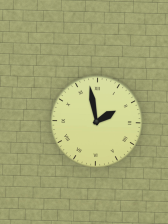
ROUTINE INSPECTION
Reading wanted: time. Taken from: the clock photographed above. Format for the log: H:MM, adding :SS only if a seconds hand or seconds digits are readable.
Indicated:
1:58
